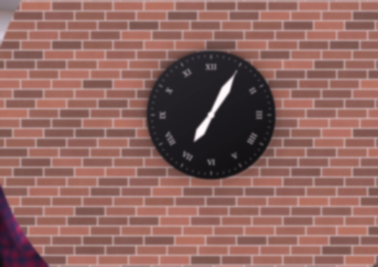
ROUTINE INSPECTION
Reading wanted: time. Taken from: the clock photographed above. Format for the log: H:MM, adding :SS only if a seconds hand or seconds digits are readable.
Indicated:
7:05
